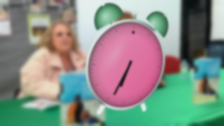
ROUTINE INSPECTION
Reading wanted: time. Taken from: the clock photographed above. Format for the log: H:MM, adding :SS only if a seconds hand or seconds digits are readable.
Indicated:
6:34
